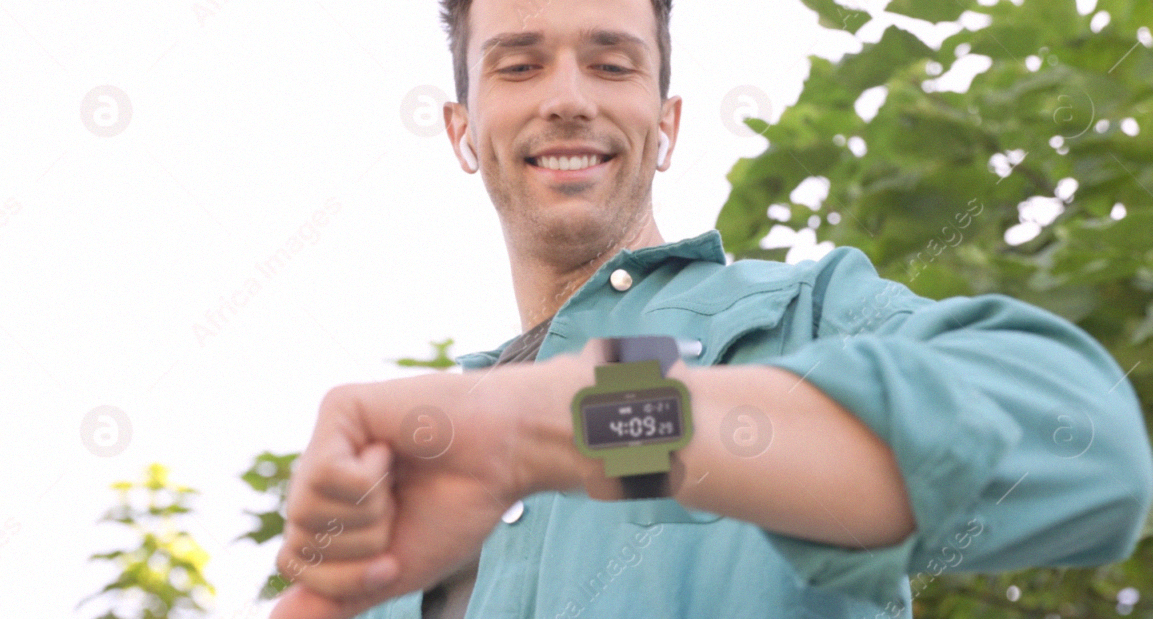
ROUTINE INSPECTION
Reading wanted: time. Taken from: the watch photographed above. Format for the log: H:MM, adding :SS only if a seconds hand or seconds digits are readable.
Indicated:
4:09
